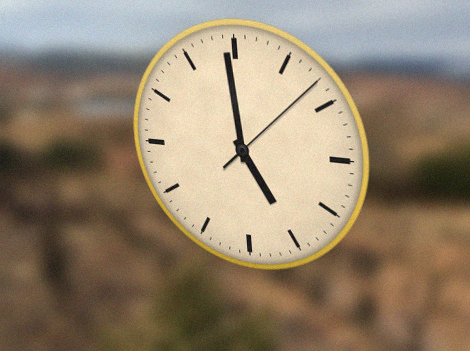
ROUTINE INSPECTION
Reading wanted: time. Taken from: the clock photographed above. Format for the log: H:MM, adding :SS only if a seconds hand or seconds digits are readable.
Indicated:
4:59:08
